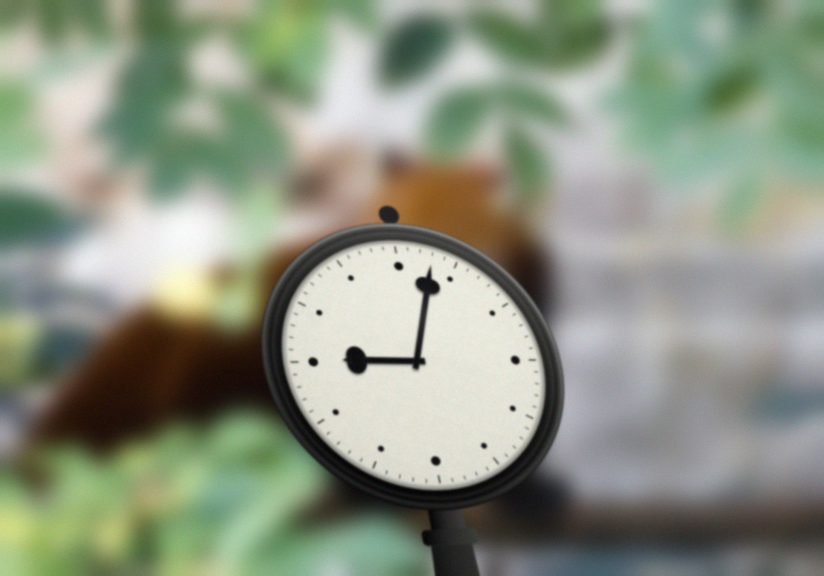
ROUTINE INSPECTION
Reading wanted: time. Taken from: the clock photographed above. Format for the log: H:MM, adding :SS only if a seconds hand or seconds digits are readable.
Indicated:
9:03
